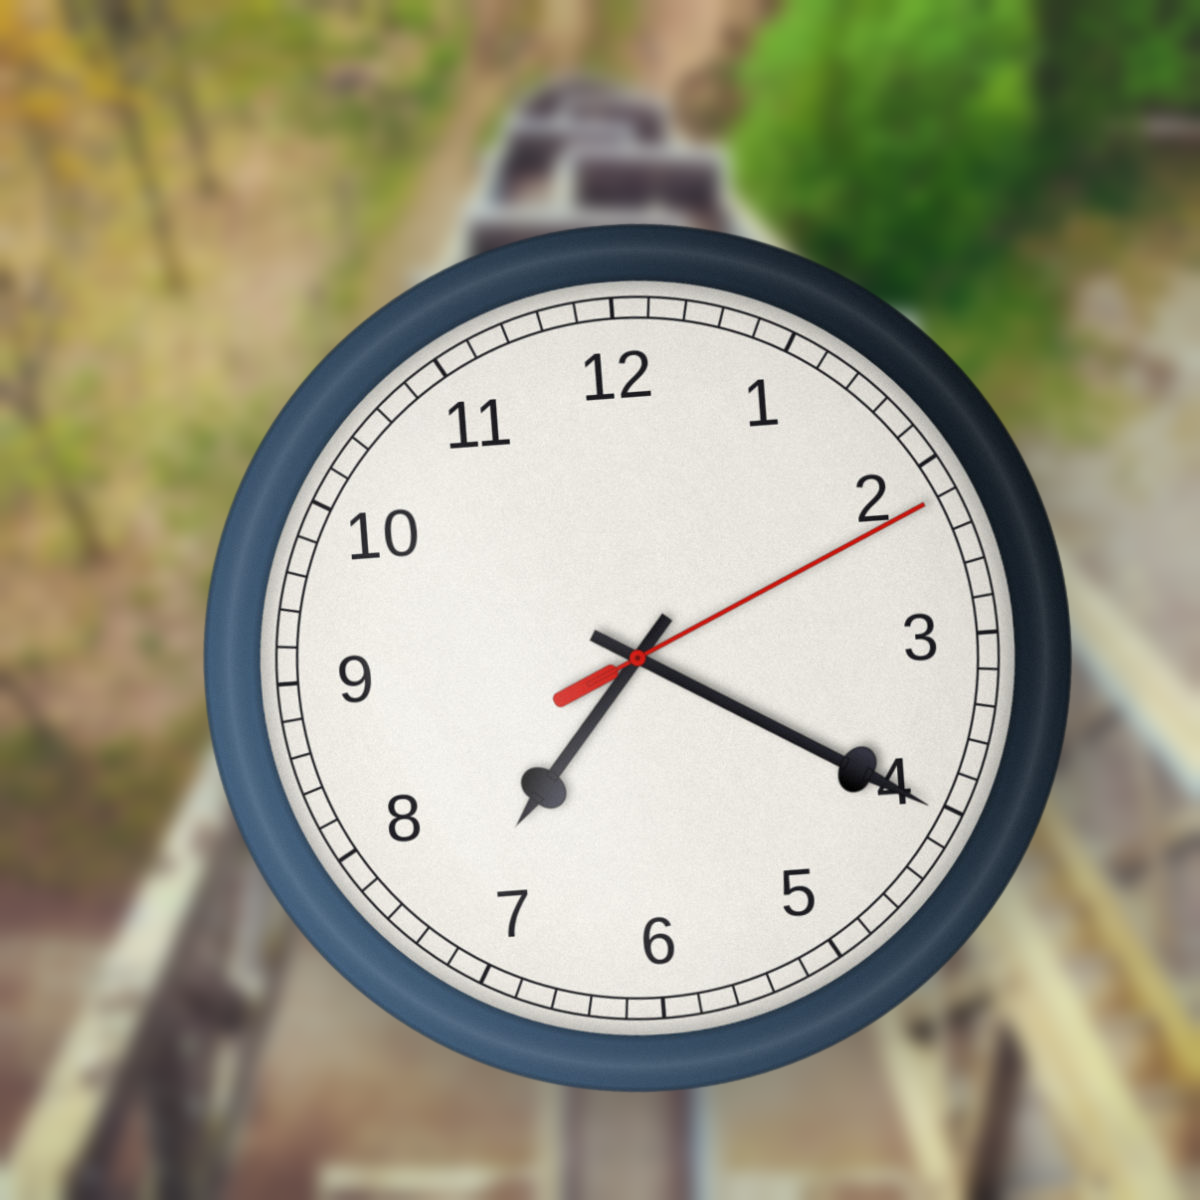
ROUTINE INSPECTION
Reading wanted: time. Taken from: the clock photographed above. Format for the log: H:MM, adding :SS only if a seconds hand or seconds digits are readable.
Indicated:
7:20:11
